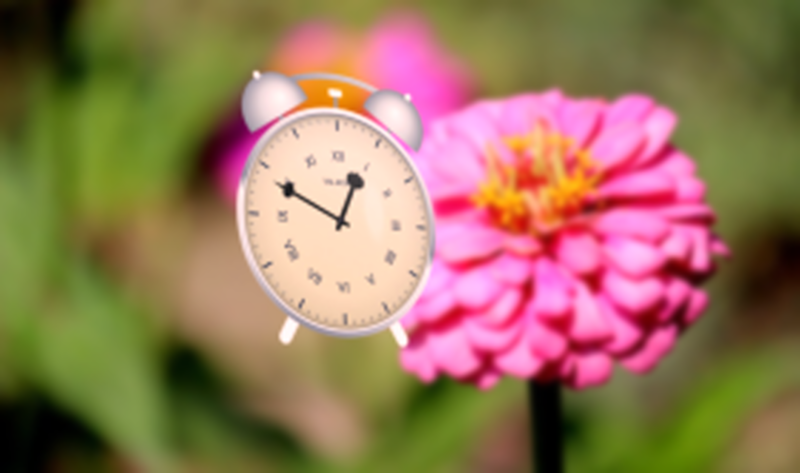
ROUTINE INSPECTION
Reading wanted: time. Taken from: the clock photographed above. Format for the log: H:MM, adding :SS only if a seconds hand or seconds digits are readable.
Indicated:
12:49
